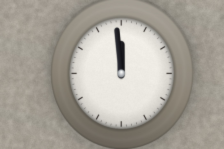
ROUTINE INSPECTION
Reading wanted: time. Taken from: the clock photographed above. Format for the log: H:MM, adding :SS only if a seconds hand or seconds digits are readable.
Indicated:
11:59
